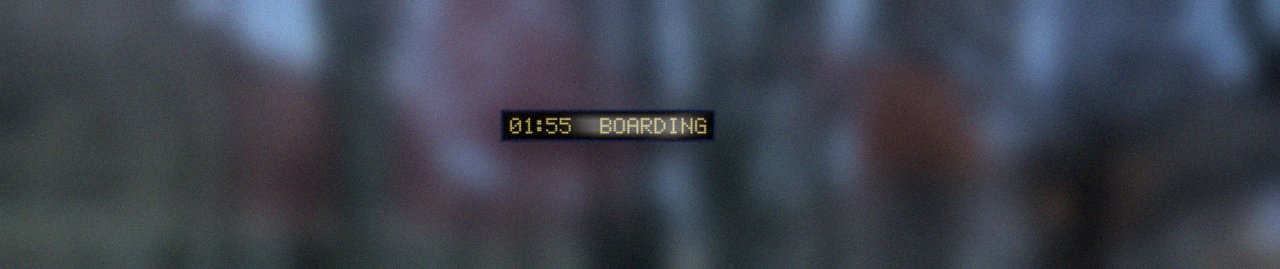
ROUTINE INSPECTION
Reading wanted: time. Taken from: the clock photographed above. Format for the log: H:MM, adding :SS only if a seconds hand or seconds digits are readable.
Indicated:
1:55
